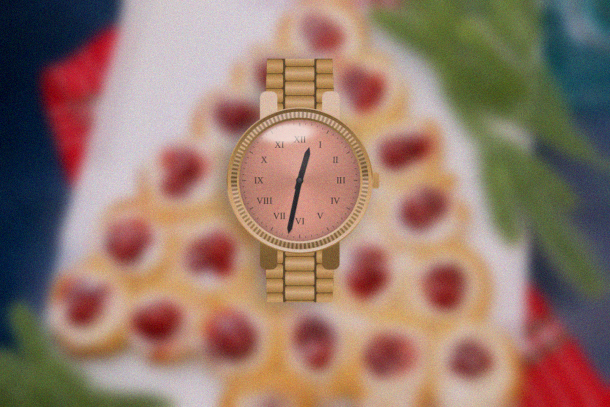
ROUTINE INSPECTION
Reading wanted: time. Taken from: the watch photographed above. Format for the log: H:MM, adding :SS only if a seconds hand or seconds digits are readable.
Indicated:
12:32
